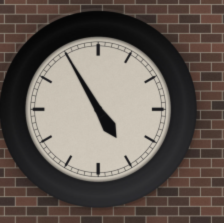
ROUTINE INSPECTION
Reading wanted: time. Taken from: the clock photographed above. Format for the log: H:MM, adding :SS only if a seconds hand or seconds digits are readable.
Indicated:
4:55
